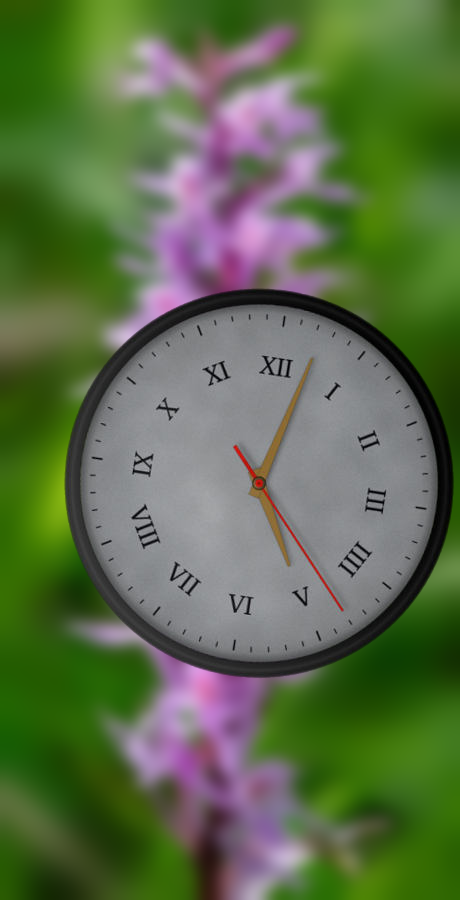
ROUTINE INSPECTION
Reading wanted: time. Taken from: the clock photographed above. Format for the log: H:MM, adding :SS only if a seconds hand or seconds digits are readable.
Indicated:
5:02:23
